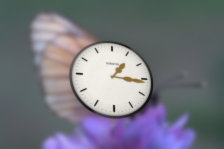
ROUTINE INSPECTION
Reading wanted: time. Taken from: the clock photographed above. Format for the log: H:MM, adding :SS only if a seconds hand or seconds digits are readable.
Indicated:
1:16
